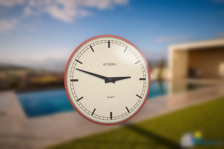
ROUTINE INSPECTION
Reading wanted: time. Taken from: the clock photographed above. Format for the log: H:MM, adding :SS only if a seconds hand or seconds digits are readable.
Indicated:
2:48
